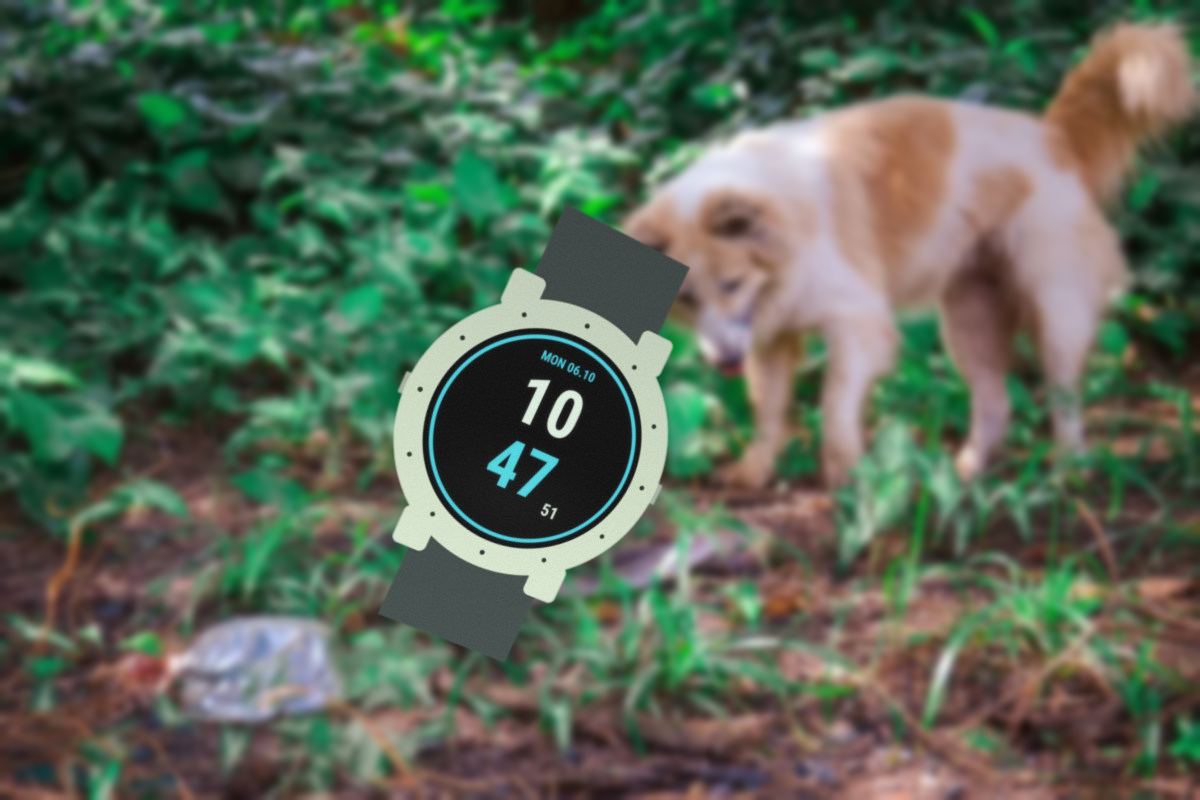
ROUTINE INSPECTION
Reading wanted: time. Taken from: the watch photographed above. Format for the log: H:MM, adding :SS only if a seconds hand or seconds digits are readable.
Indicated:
10:47:51
